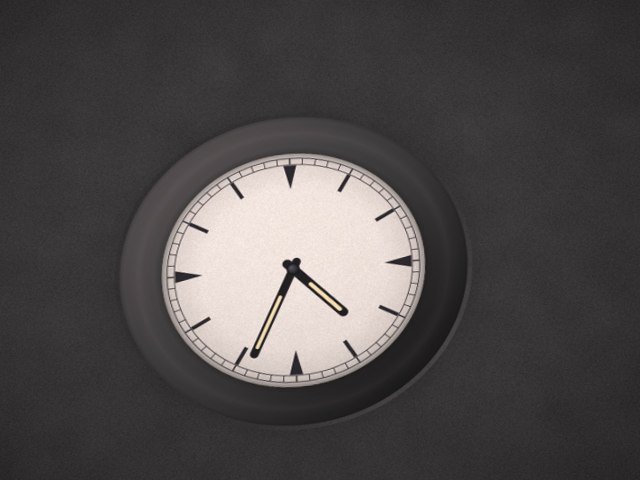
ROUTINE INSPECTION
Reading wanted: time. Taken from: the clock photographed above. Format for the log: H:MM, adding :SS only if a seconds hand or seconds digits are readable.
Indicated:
4:34
